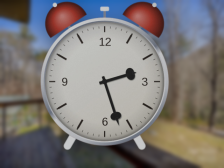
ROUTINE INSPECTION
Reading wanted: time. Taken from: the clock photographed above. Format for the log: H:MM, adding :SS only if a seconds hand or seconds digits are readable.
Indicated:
2:27
